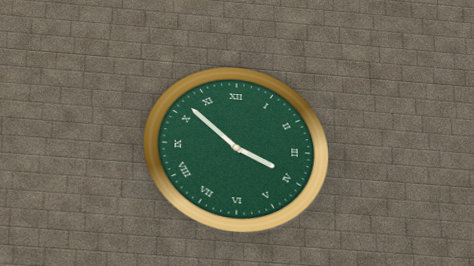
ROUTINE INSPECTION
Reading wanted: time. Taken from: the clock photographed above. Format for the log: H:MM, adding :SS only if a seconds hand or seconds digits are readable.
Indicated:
3:52
